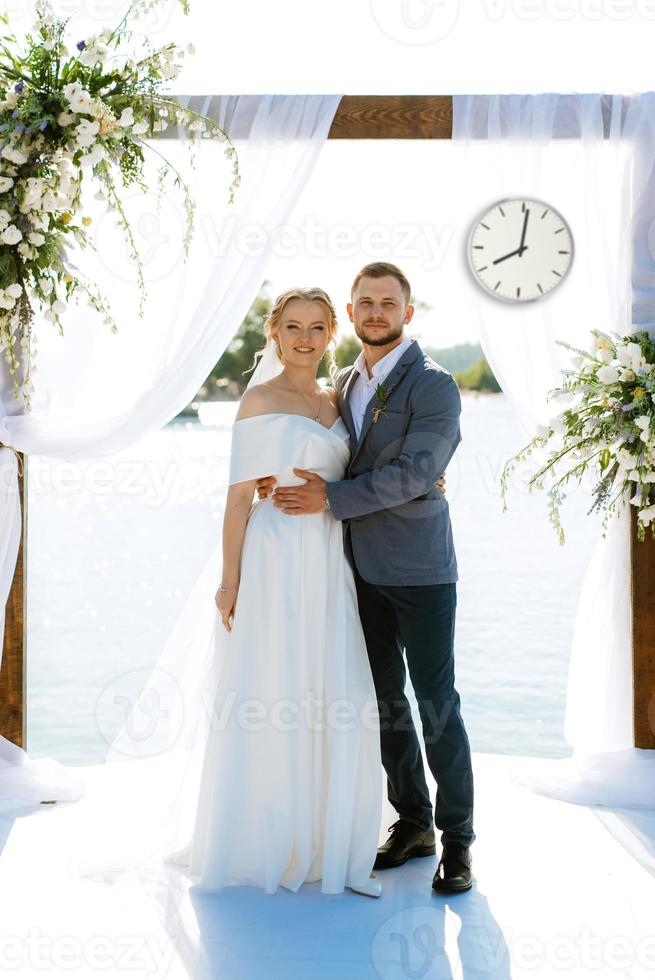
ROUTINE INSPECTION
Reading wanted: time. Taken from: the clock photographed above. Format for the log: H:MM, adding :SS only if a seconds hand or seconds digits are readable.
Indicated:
8:01
